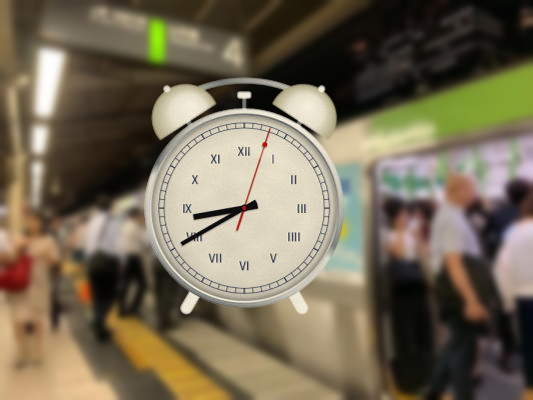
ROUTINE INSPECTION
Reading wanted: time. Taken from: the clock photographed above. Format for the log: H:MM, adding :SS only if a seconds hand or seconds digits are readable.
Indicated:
8:40:03
